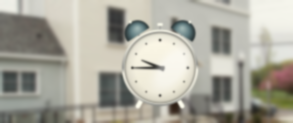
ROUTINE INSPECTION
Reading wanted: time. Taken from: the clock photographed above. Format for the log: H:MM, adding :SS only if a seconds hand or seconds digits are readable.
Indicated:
9:45
